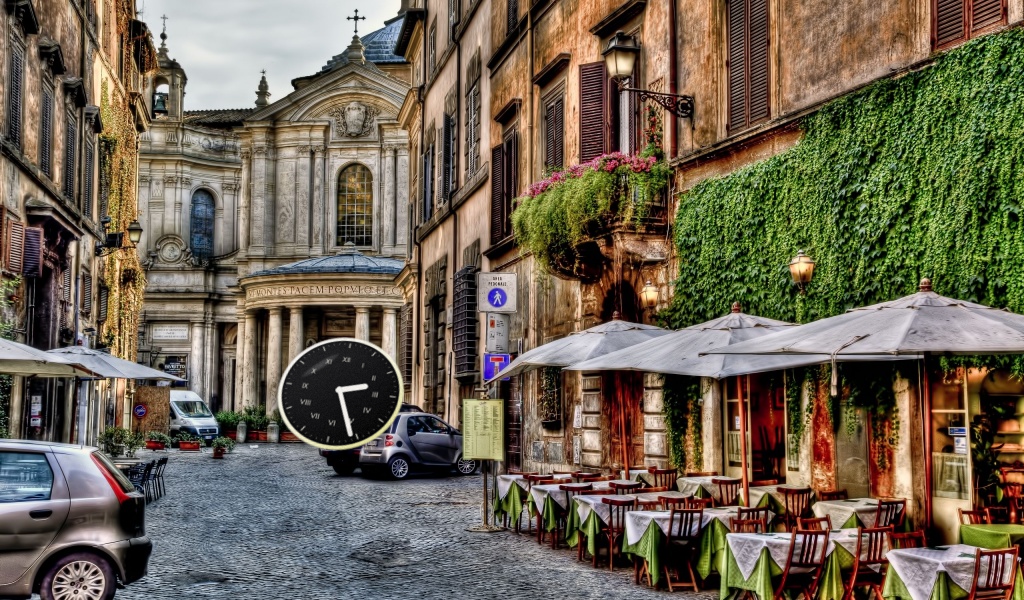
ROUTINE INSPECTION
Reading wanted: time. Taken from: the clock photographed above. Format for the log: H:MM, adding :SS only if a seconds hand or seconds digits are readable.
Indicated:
2:26
